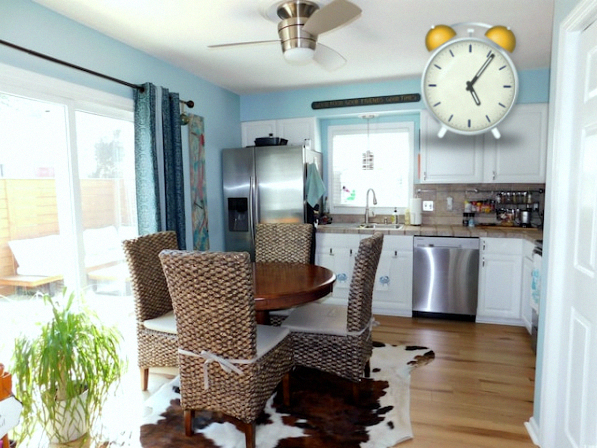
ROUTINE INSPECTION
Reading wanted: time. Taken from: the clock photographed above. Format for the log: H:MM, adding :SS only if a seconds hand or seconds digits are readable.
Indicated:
5:06
